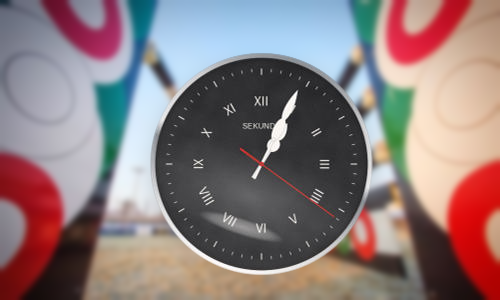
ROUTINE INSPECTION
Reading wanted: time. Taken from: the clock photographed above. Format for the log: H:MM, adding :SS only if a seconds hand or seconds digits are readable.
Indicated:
1:04:21
